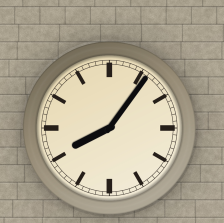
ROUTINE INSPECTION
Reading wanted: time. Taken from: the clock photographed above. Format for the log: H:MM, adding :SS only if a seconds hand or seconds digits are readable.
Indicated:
8:06
